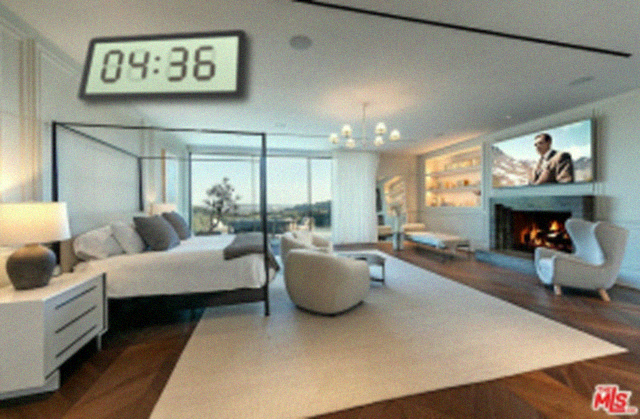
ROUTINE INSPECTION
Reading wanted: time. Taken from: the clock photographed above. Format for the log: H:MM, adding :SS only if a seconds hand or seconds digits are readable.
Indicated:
4:36
